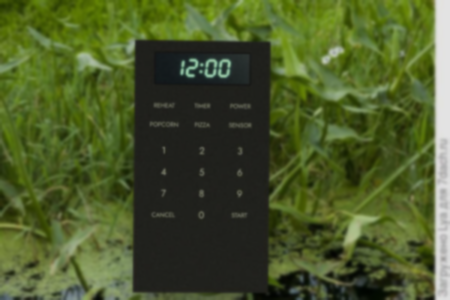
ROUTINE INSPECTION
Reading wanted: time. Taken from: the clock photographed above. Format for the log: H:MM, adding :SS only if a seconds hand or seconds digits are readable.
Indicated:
12:00
